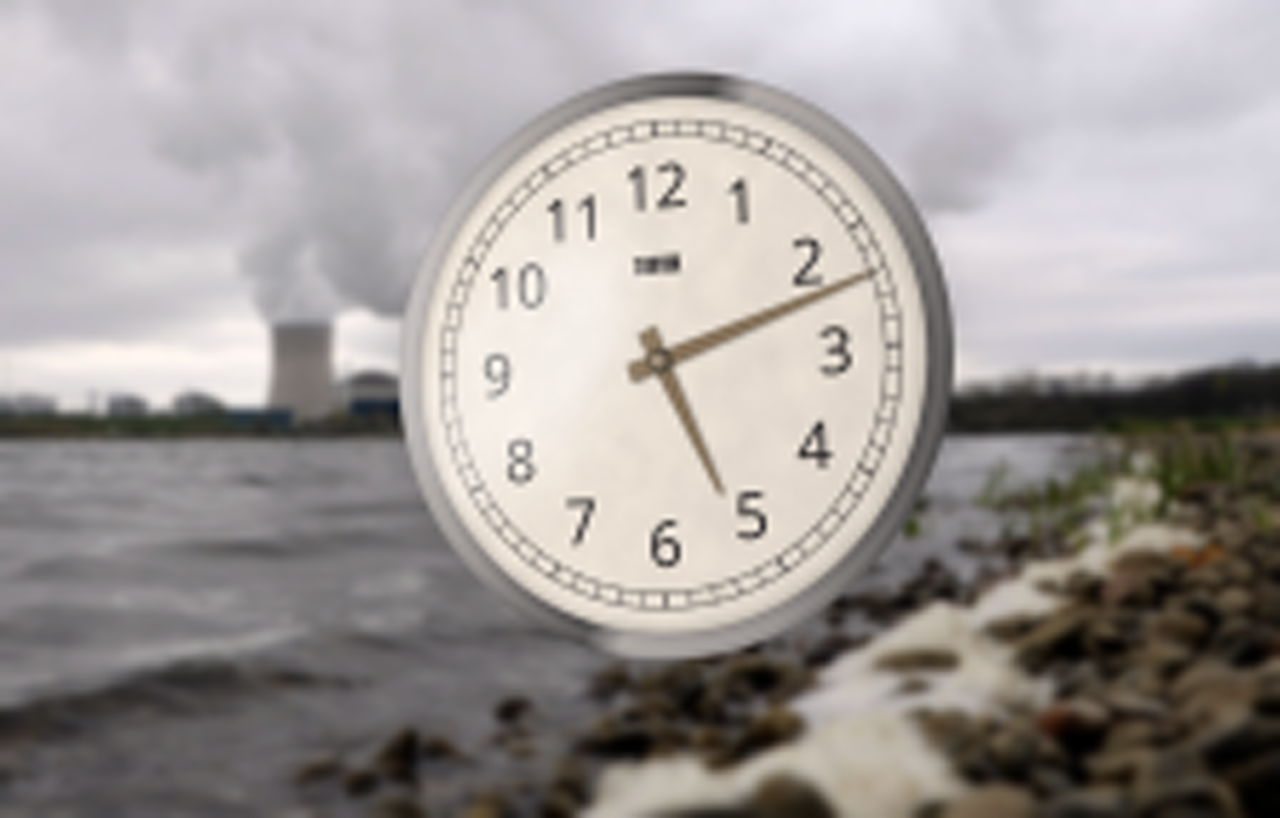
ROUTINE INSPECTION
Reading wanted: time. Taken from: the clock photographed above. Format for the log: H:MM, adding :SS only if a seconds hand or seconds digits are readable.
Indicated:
5:12
